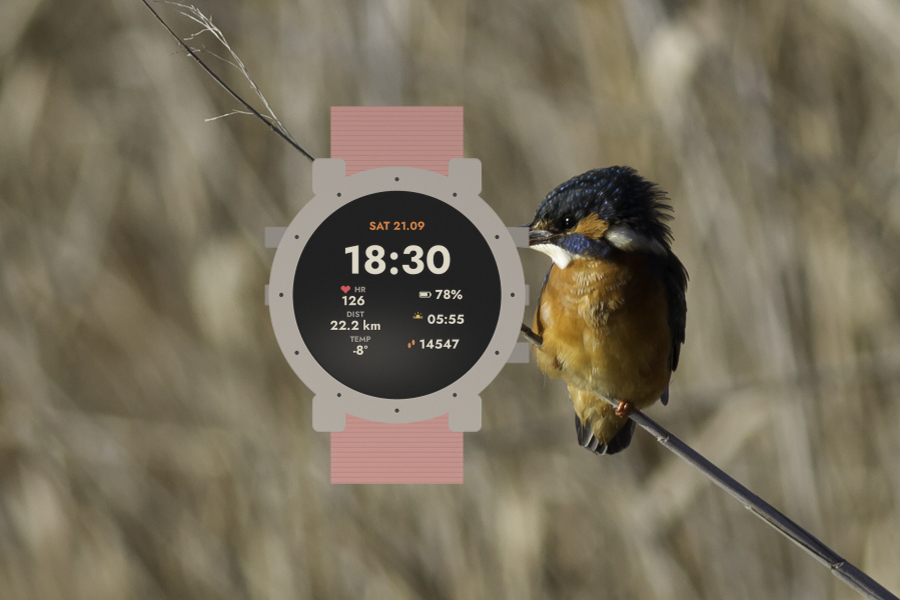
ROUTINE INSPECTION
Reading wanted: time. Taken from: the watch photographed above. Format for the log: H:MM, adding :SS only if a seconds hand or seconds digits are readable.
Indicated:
18:30
